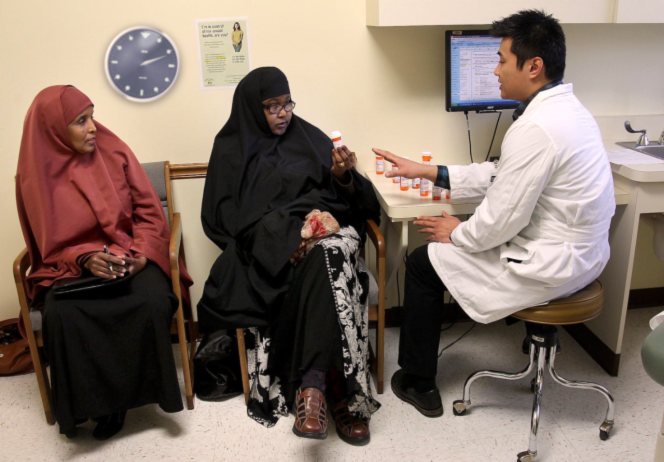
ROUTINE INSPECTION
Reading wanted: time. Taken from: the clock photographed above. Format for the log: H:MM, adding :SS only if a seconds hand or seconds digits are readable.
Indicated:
2:11
